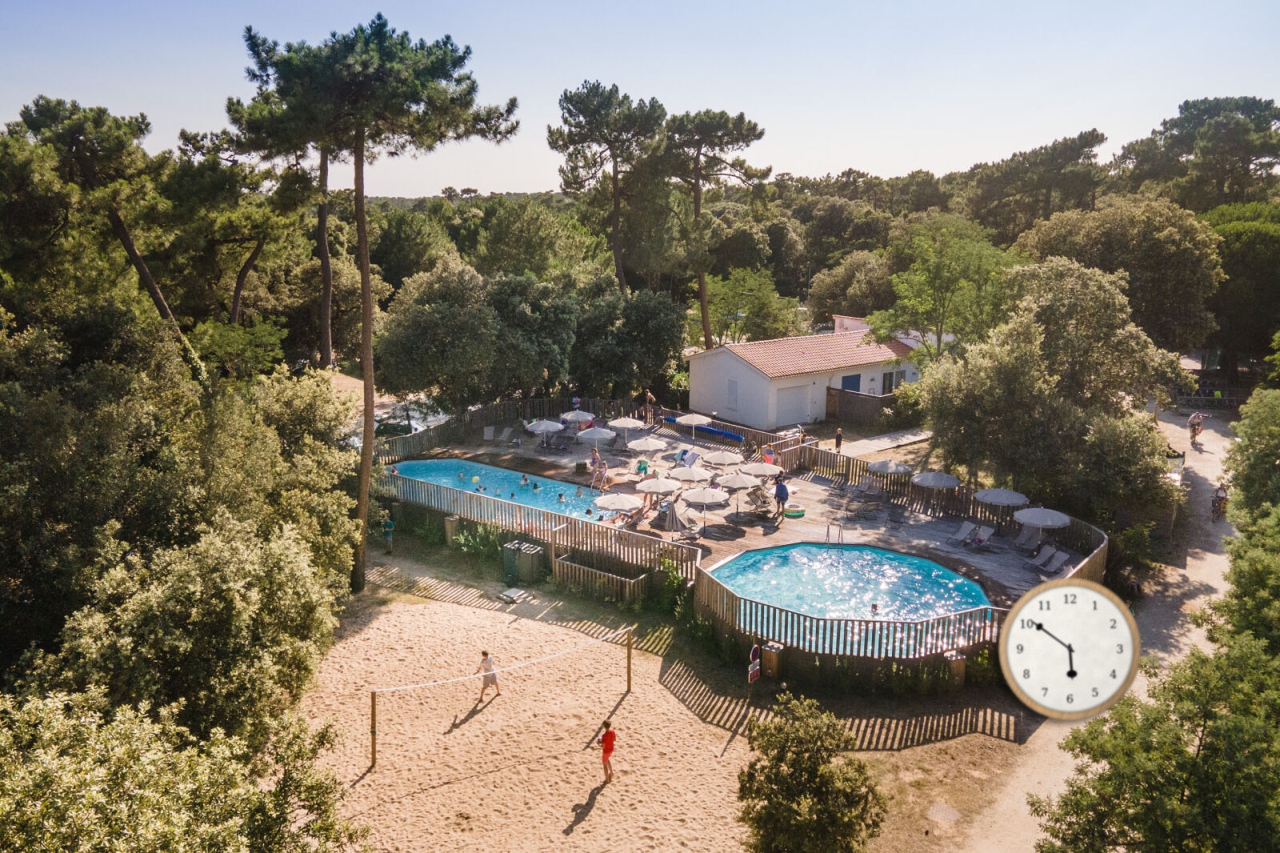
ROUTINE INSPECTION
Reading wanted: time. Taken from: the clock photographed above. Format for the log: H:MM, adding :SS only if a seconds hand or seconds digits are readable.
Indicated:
5:51
